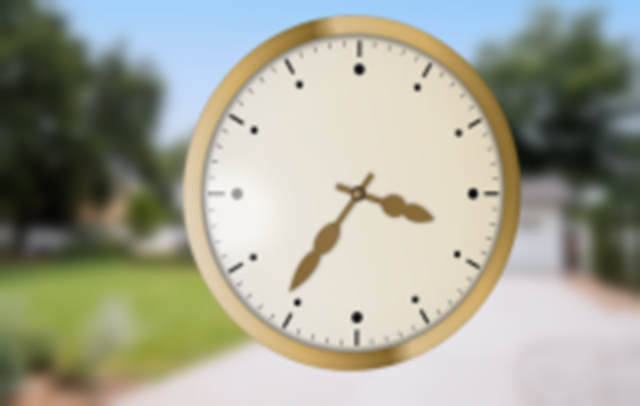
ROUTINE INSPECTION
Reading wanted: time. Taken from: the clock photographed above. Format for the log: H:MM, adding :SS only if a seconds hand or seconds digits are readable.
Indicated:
3:36
